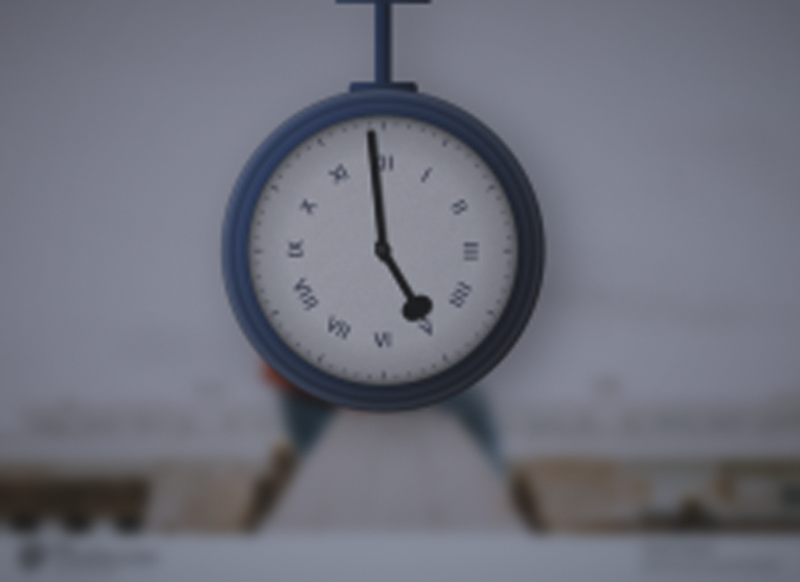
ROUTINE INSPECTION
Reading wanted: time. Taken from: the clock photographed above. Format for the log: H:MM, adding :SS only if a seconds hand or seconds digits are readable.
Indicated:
4:59
